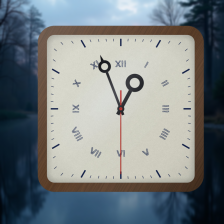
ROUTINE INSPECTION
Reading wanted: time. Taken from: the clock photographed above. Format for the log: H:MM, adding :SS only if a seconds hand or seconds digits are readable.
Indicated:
12:56:30
